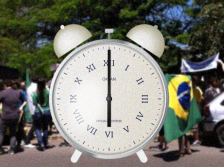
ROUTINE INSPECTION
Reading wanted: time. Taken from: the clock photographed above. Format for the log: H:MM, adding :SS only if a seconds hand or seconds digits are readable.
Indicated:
6:00
